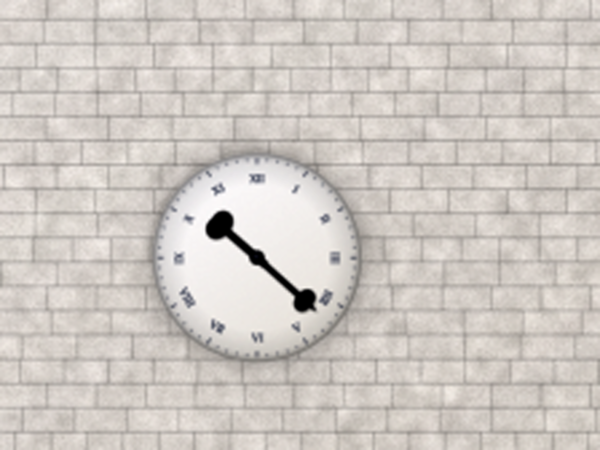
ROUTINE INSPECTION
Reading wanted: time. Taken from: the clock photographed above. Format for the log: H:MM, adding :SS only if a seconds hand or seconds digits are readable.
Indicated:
10:22
